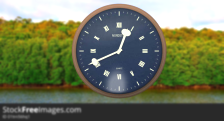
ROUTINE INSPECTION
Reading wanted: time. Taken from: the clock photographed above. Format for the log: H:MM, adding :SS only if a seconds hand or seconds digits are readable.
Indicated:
12:41
